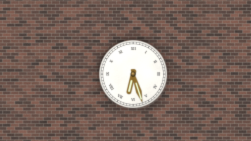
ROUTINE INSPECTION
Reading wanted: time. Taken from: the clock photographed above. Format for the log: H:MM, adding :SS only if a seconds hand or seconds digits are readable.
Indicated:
6:27
